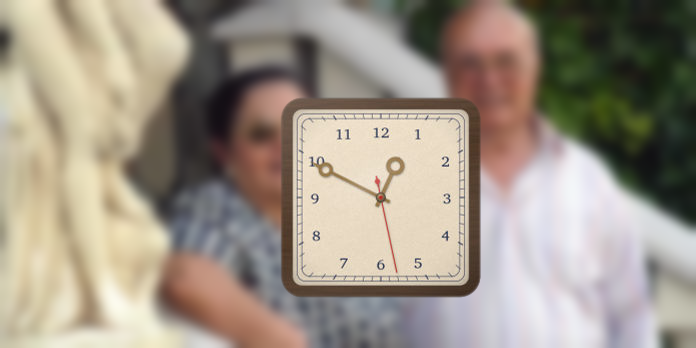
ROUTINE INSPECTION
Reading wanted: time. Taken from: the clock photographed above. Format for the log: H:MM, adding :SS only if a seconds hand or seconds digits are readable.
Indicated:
12:49:28
